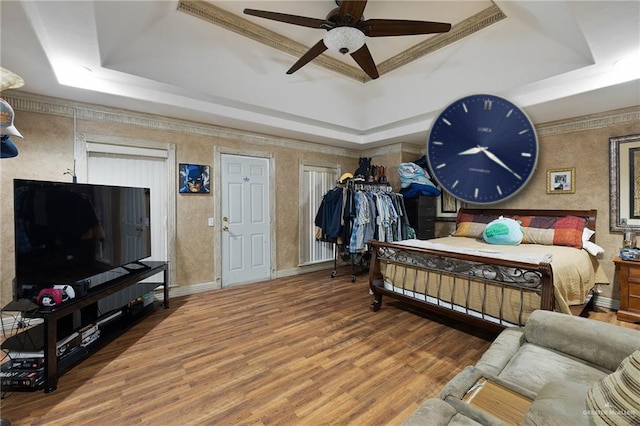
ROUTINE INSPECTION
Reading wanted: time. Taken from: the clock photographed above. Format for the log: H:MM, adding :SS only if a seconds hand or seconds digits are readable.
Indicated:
8:20
